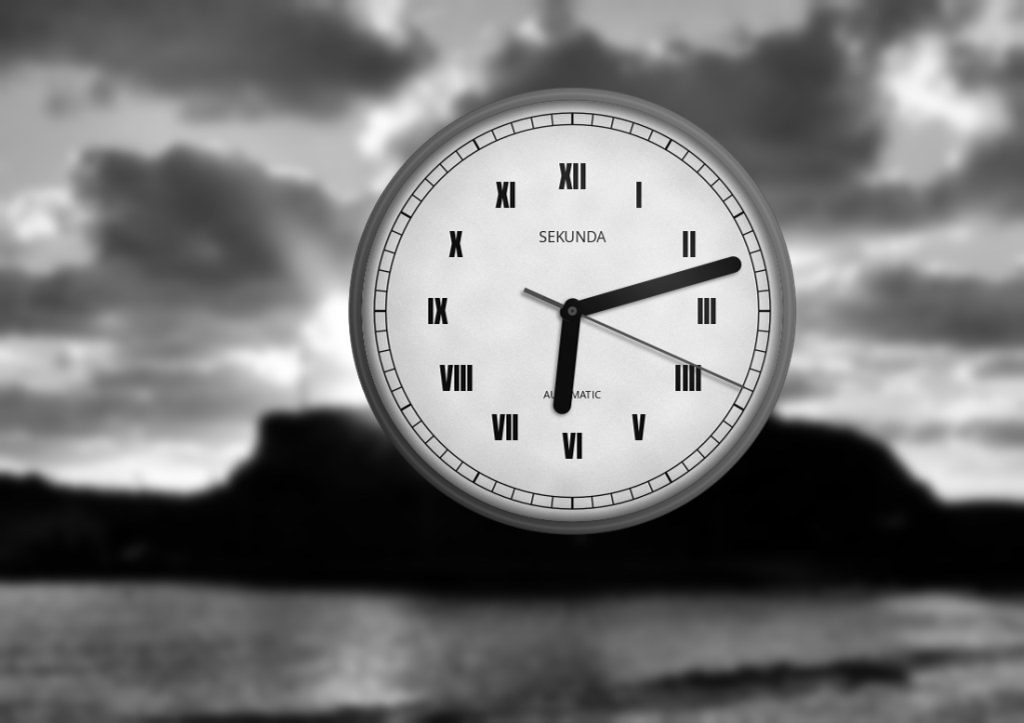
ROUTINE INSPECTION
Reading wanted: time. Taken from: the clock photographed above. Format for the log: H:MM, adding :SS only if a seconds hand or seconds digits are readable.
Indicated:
6:12:19
